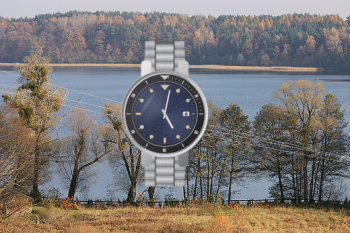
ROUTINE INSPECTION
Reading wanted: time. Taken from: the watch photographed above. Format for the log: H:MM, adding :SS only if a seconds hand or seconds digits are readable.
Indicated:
5:02
